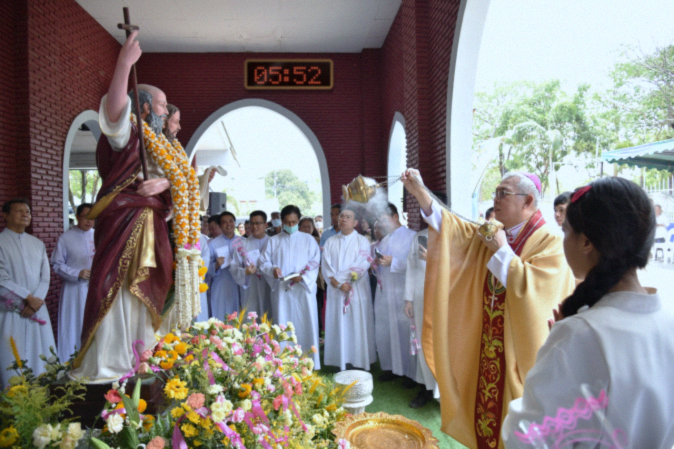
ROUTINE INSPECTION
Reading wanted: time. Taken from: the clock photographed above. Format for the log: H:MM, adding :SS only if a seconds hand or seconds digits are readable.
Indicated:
5:52
